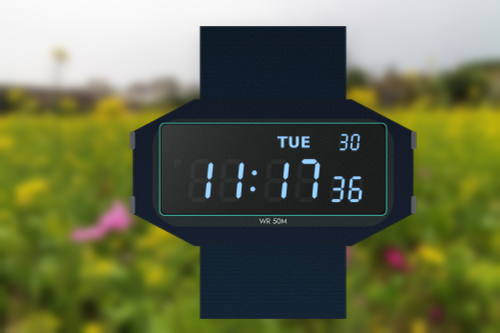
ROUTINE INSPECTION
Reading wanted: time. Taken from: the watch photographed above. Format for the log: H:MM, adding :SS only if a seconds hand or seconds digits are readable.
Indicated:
11:17:36
